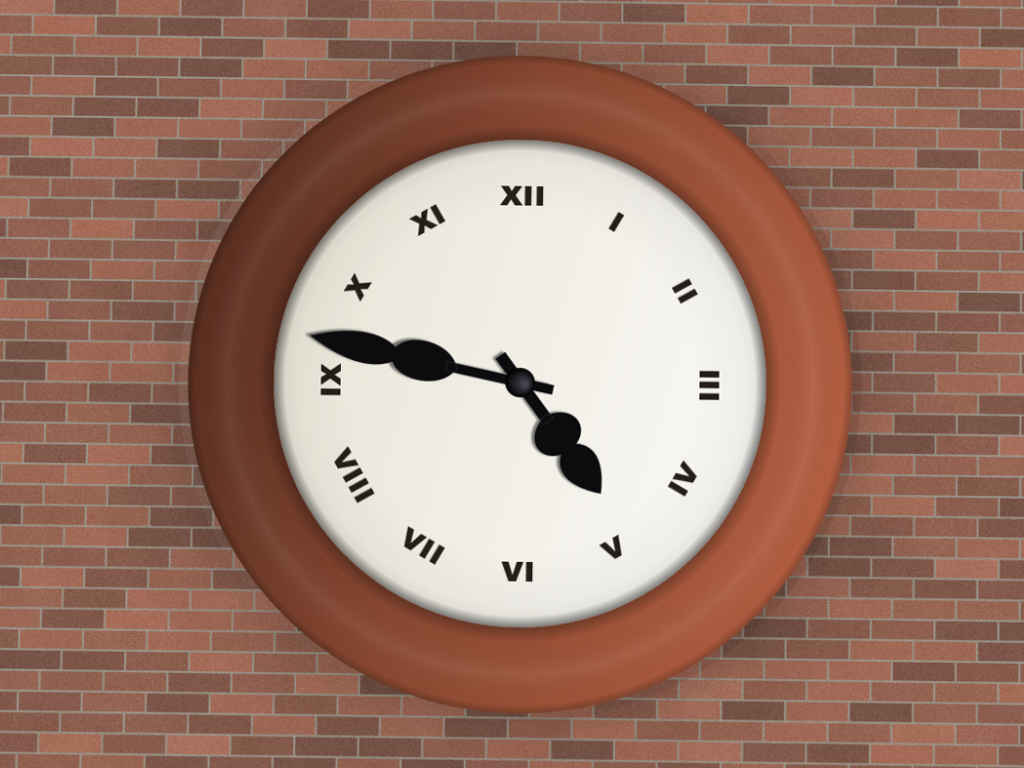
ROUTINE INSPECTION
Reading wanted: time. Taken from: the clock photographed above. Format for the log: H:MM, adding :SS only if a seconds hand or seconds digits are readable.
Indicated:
4:47
